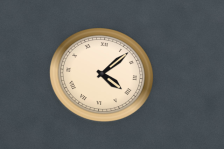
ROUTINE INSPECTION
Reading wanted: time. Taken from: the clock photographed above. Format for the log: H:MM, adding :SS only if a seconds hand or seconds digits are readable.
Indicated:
4:07
